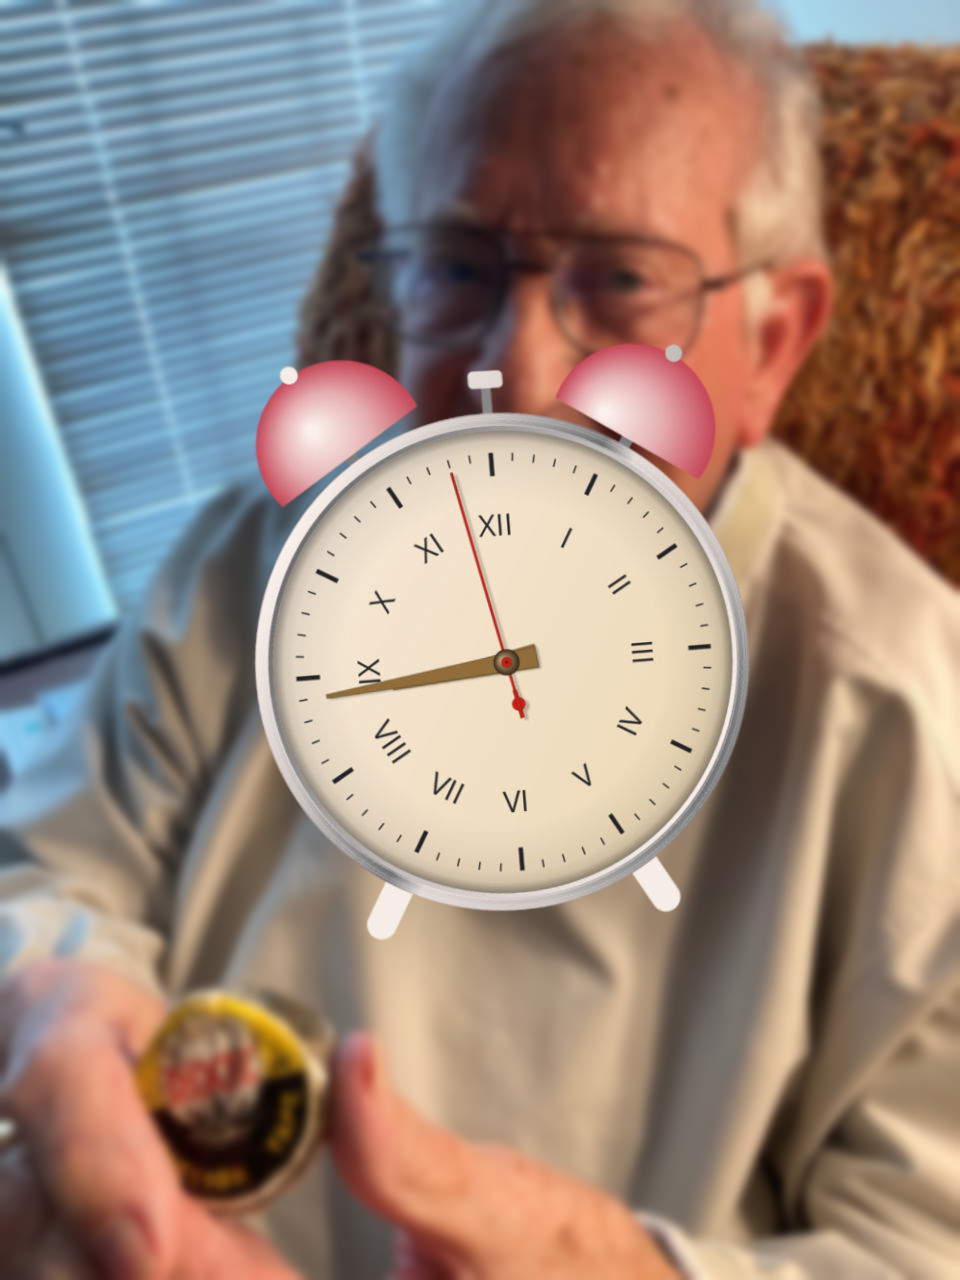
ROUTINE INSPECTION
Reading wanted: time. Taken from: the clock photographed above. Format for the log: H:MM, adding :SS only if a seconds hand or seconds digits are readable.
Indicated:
8:43:58
